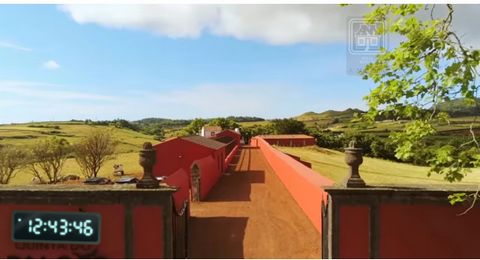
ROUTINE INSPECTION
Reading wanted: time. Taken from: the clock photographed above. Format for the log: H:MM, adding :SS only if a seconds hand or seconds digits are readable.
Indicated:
12:43:46
